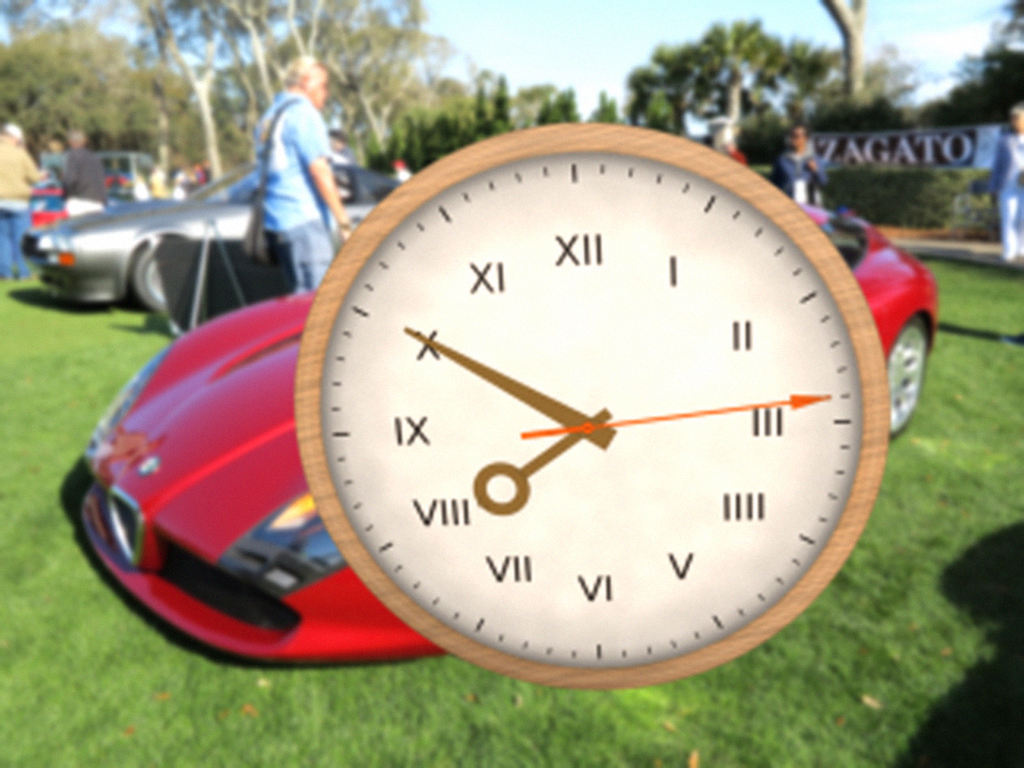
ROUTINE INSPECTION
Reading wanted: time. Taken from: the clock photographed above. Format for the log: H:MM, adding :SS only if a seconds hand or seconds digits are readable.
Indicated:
7:50:14
